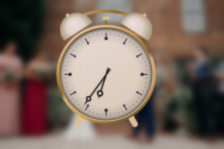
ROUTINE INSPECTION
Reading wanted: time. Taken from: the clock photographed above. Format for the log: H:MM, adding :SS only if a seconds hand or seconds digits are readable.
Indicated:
6:36
